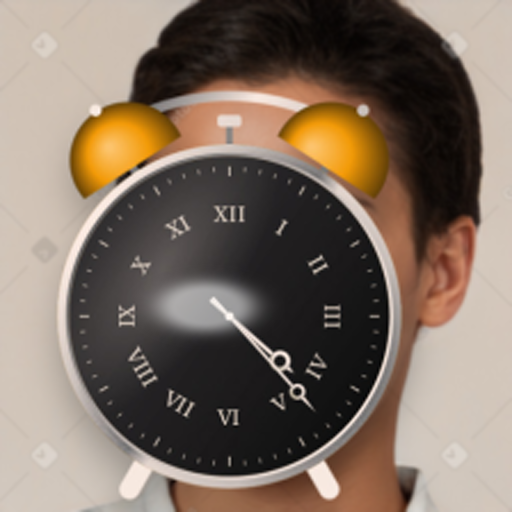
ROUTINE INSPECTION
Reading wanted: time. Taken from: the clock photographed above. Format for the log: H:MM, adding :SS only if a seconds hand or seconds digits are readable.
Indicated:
4:23
